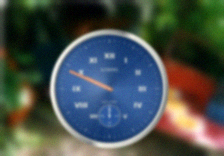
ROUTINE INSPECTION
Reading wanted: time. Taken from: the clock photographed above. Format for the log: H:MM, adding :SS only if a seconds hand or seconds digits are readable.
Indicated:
9:49
